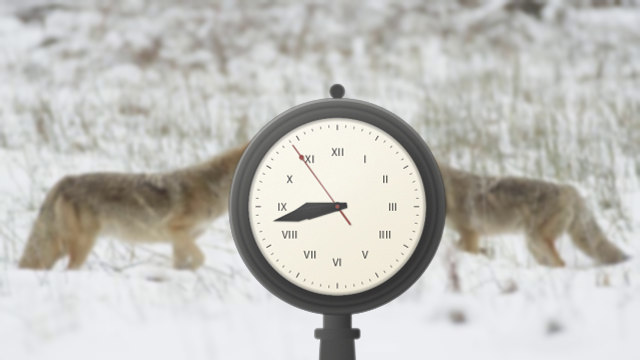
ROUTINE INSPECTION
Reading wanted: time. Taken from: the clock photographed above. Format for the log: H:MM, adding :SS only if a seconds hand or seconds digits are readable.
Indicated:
8:42:54
